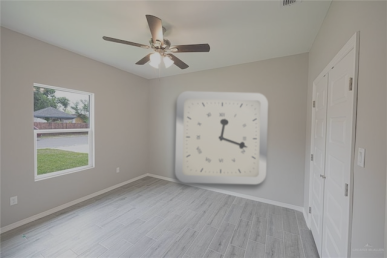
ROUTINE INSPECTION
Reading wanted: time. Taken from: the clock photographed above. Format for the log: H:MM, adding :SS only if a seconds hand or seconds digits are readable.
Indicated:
12:18
